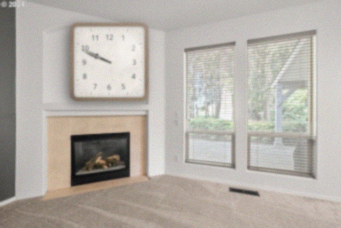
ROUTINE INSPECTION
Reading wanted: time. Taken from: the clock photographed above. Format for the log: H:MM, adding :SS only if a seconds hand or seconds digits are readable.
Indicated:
9:49
